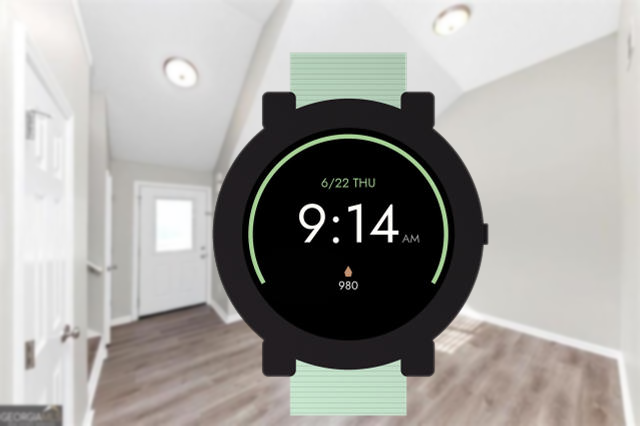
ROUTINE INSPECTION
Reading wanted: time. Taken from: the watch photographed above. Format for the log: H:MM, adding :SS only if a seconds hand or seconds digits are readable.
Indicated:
9:14
